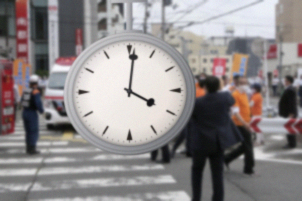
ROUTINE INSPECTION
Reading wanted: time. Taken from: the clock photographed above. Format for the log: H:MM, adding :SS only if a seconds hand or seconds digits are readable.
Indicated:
4:01
